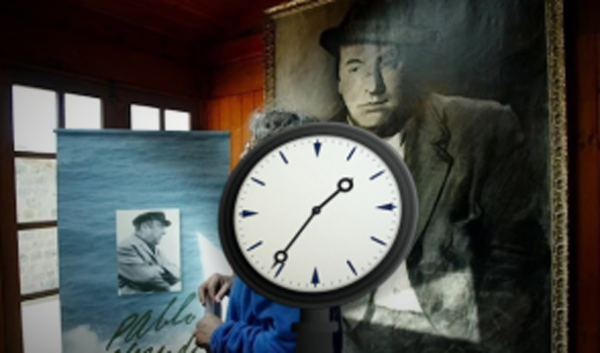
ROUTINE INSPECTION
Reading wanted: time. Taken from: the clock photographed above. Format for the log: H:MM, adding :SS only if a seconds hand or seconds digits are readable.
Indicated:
1:36
